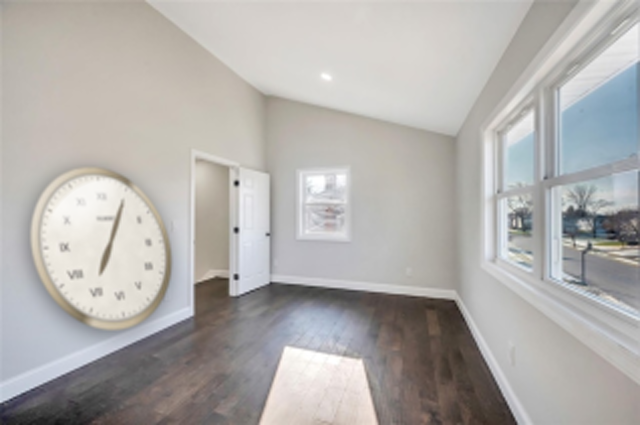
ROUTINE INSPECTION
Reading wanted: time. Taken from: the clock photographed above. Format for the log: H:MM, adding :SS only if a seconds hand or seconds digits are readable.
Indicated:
7:05
